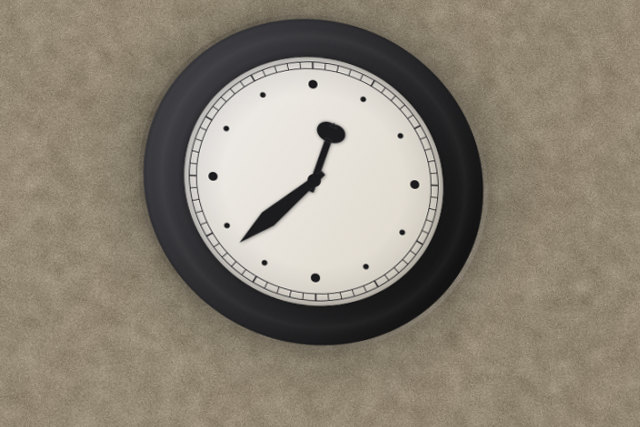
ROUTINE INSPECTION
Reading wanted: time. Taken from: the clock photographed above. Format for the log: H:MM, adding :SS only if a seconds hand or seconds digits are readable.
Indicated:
12:38
